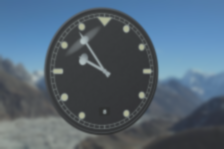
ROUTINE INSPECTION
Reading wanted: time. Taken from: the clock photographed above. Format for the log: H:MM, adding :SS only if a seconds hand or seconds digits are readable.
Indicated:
9:54
